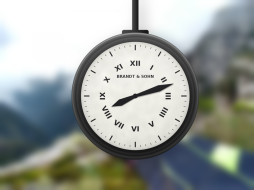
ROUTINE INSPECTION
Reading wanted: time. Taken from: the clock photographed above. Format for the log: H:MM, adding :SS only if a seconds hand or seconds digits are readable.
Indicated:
8:12
